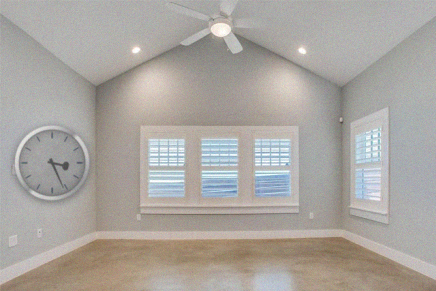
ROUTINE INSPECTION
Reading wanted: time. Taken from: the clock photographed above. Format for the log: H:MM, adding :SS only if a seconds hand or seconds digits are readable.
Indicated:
3:26
